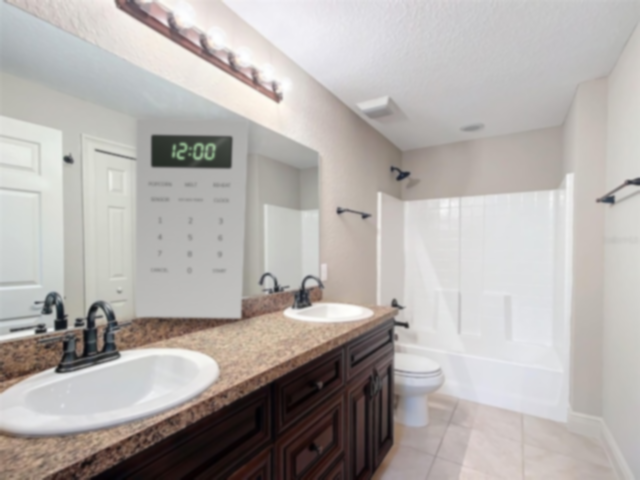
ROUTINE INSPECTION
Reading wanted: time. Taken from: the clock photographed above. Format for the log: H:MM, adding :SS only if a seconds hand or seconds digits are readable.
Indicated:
12:00
